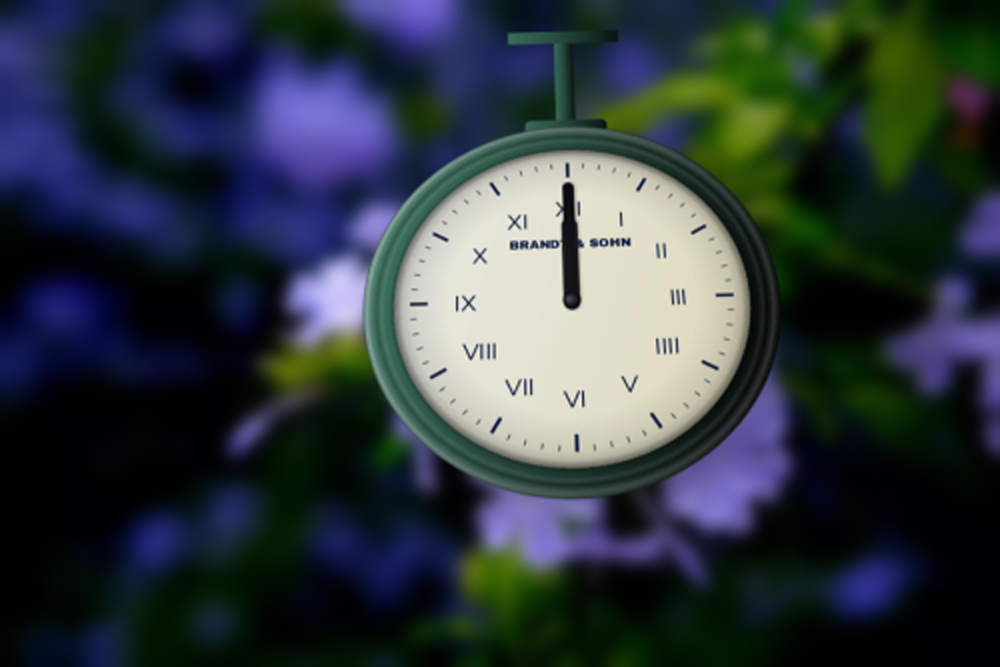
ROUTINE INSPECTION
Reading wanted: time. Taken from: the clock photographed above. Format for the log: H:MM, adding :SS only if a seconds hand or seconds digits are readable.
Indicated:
12:00
